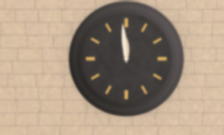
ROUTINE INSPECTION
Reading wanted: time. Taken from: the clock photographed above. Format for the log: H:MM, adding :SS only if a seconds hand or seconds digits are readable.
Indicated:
11:59
